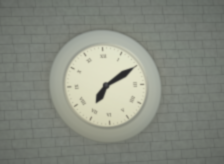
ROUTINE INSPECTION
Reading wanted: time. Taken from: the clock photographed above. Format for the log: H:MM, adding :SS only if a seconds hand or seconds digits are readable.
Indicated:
7:10
